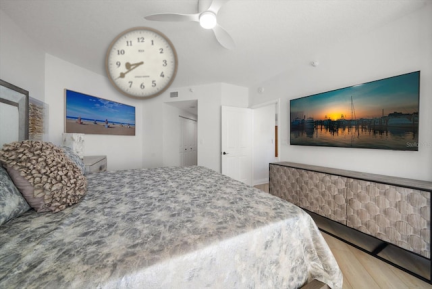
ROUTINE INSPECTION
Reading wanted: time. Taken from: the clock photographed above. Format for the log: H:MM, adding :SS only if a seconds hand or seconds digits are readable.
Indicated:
8:40
